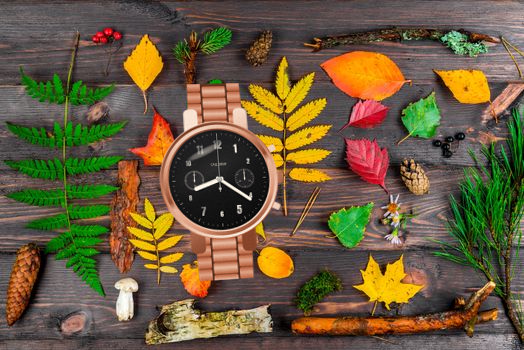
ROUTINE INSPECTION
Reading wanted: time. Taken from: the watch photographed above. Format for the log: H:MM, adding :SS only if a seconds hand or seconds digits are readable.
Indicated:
8:21
